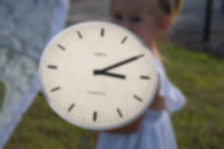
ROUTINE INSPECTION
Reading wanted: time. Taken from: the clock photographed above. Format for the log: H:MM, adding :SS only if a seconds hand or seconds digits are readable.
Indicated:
3:10
